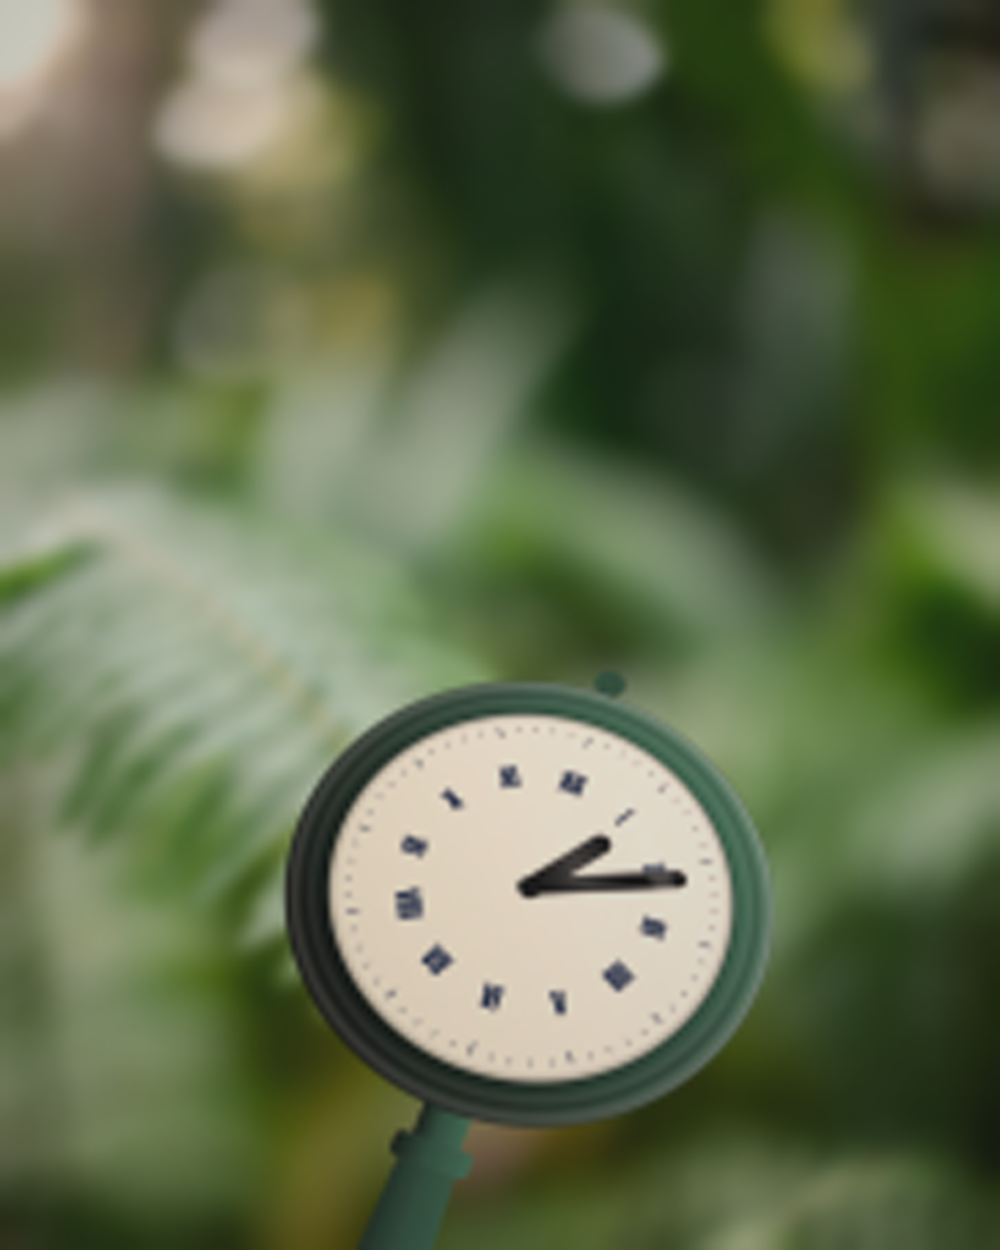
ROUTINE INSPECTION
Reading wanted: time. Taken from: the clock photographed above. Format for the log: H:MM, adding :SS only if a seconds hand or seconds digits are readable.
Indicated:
1:11
